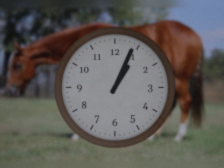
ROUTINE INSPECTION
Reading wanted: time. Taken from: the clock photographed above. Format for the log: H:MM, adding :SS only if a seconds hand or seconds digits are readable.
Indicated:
1:04
